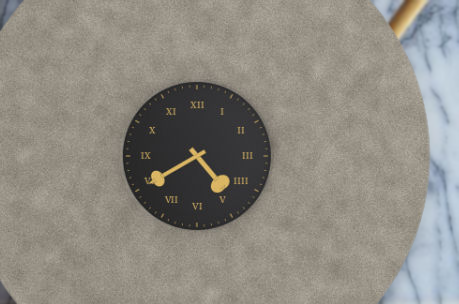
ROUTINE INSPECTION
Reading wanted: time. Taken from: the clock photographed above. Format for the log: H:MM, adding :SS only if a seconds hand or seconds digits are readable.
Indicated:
4:40
